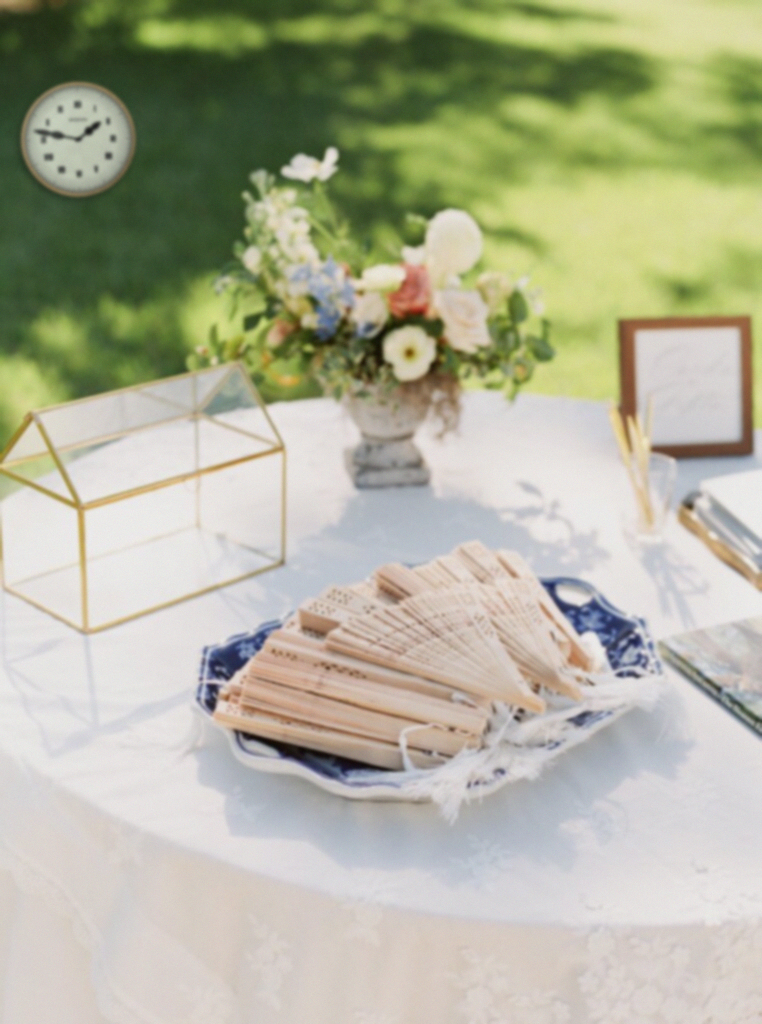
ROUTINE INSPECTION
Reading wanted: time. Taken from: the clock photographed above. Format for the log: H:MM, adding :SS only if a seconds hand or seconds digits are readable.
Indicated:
1:47
